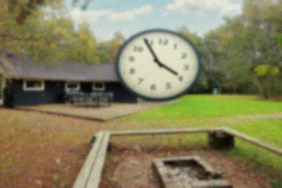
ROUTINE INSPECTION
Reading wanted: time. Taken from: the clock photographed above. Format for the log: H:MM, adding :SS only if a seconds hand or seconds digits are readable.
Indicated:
3:54
